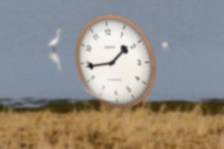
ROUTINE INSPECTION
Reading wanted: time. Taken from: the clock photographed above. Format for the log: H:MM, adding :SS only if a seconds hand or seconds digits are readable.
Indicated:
1:44
